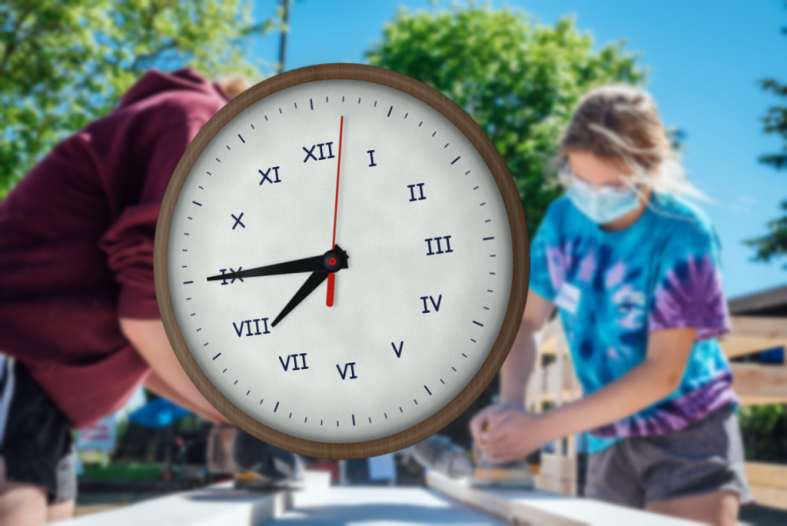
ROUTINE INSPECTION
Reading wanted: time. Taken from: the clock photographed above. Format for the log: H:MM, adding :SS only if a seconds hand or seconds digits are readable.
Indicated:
7:45:02
